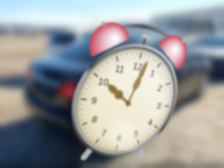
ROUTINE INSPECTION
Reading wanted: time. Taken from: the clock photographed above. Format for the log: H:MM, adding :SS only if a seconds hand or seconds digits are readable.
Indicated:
10:02
